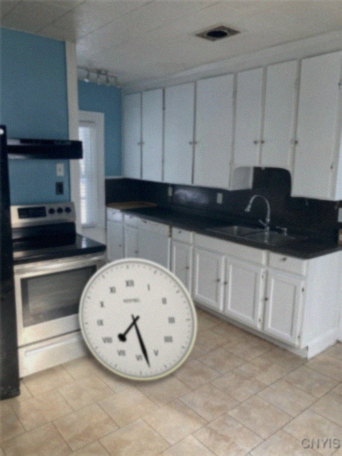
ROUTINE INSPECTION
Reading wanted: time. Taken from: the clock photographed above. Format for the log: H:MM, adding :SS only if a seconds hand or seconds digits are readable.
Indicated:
7:28
